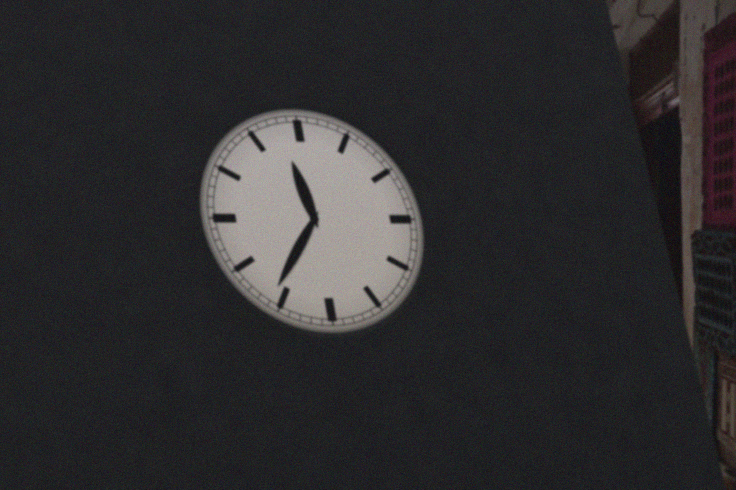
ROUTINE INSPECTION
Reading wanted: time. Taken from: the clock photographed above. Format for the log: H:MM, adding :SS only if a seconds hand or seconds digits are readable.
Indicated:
11:36
